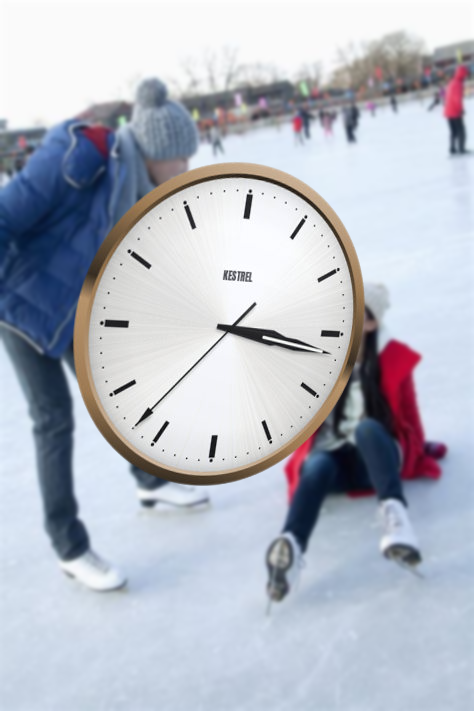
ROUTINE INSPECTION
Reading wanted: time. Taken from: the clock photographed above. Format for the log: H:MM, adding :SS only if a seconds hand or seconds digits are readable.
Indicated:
3:16:37
